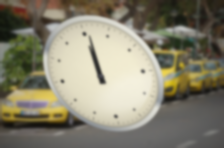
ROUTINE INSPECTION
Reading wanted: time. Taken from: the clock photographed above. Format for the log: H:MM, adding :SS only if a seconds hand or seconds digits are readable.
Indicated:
12:01
